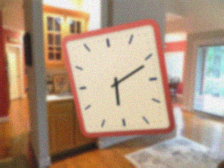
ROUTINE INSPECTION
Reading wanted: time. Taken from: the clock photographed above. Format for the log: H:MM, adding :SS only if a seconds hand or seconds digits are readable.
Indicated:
6:11
